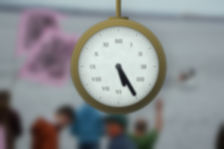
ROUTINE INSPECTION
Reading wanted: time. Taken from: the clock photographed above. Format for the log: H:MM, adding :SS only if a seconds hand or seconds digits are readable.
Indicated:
5:25
